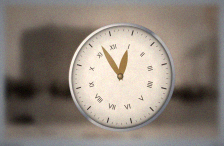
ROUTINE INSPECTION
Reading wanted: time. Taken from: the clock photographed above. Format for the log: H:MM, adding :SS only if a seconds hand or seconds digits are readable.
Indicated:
12:57
